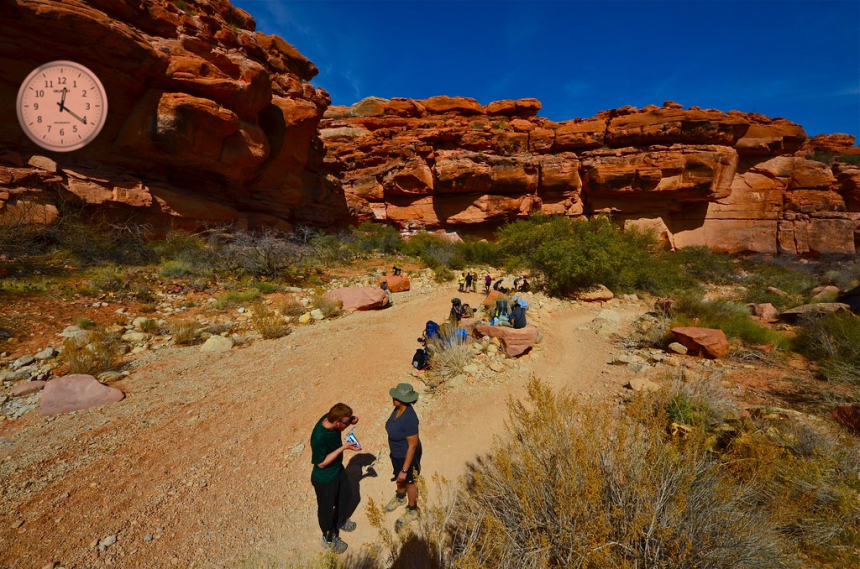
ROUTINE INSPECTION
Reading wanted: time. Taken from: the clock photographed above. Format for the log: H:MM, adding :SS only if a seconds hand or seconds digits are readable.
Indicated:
12:21
